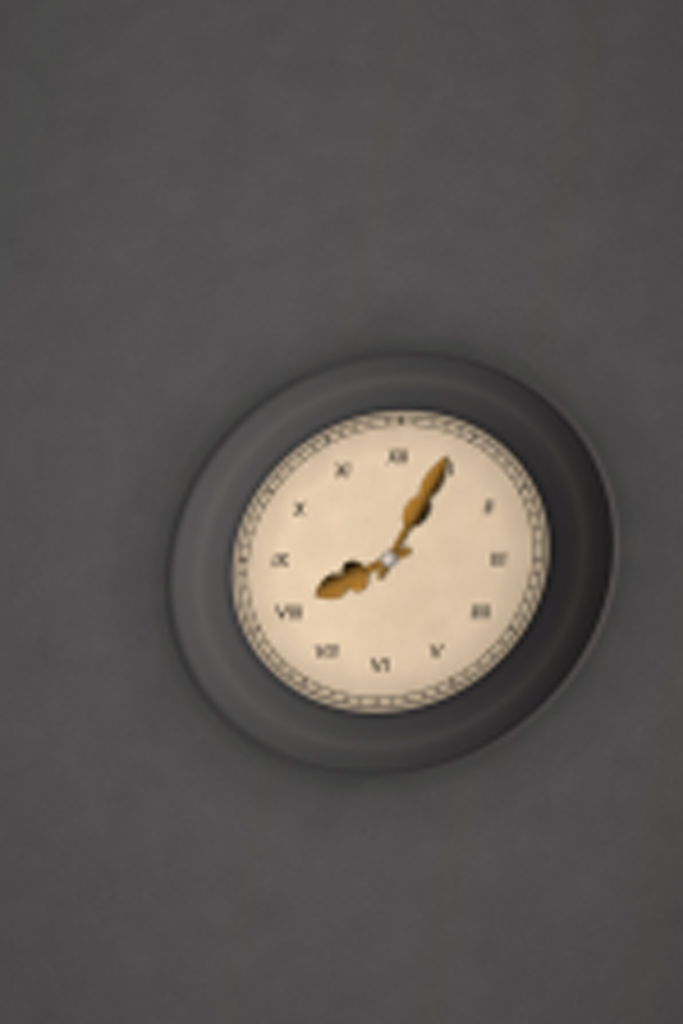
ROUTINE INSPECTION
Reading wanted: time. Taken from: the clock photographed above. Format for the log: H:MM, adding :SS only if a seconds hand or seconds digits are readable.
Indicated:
8:04
